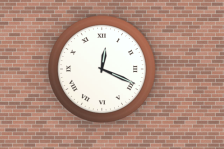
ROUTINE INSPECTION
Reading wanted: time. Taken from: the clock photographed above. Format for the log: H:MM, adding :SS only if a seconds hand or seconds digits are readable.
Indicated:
12:19
